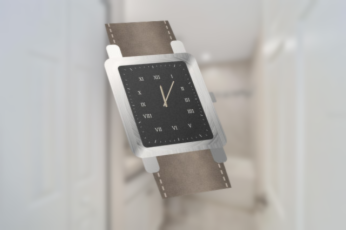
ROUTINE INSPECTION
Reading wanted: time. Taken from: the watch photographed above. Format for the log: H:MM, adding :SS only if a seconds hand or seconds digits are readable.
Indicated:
12:06
